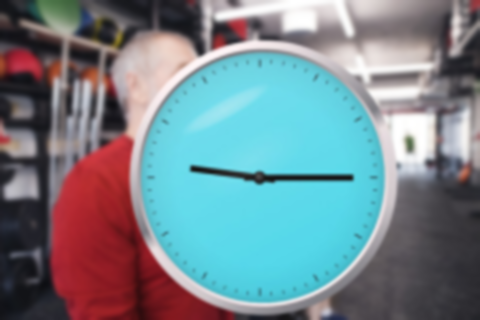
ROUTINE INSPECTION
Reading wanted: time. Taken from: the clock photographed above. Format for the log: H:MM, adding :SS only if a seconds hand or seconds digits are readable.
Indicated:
9:15
